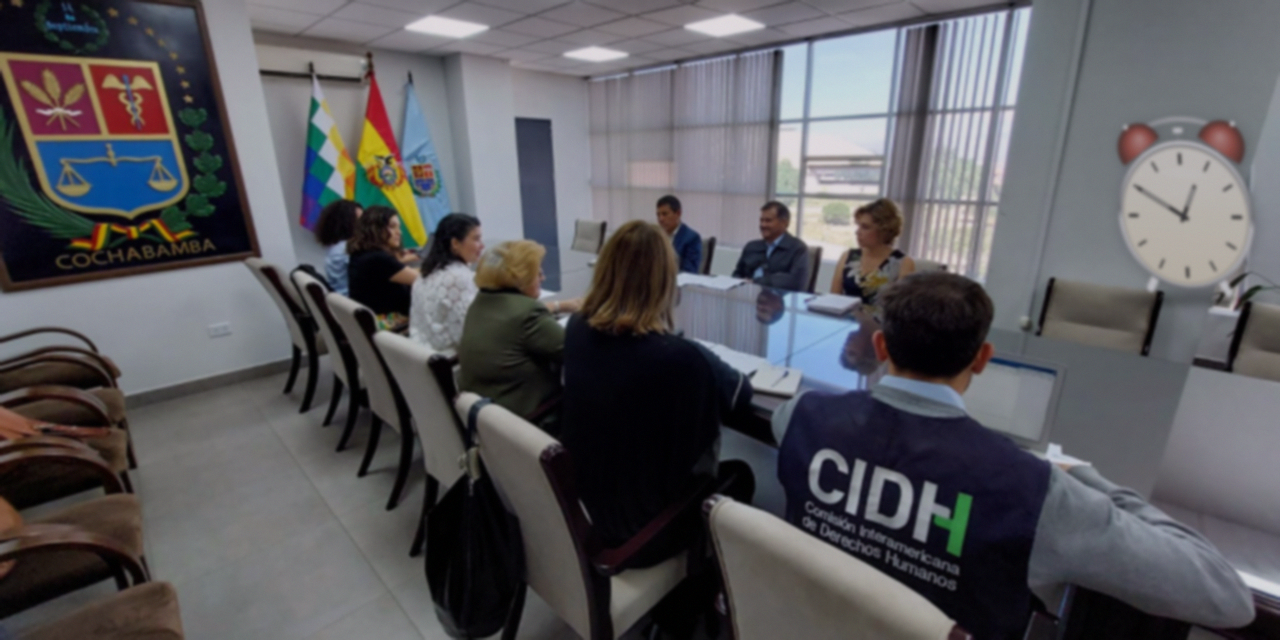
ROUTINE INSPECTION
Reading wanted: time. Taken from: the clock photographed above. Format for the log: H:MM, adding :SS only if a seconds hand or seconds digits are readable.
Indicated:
12:50
